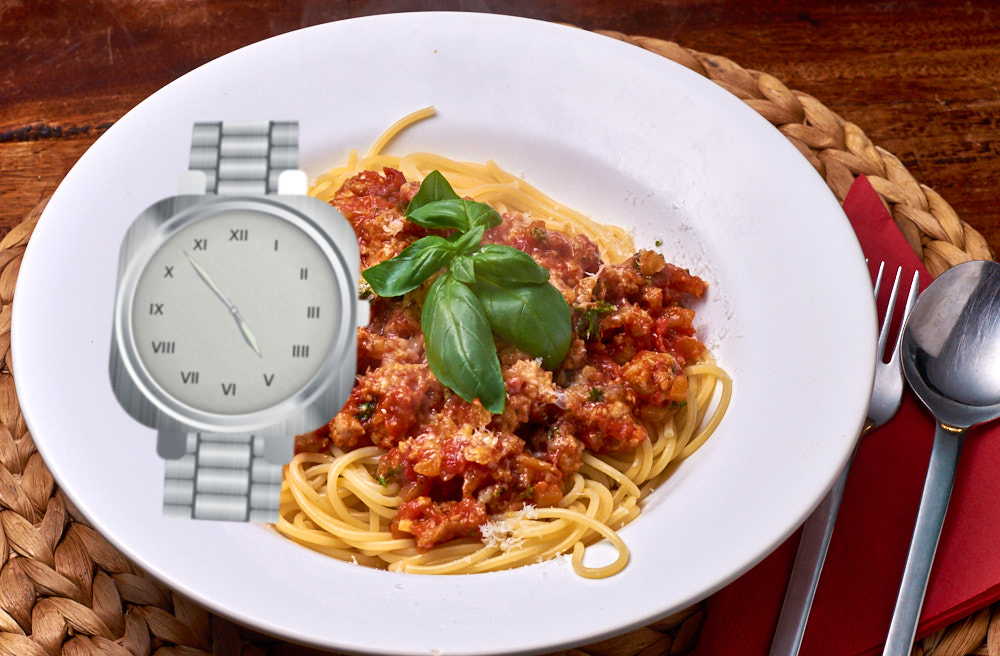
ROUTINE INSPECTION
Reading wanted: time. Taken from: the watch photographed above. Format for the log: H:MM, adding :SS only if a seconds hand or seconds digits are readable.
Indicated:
4:53
